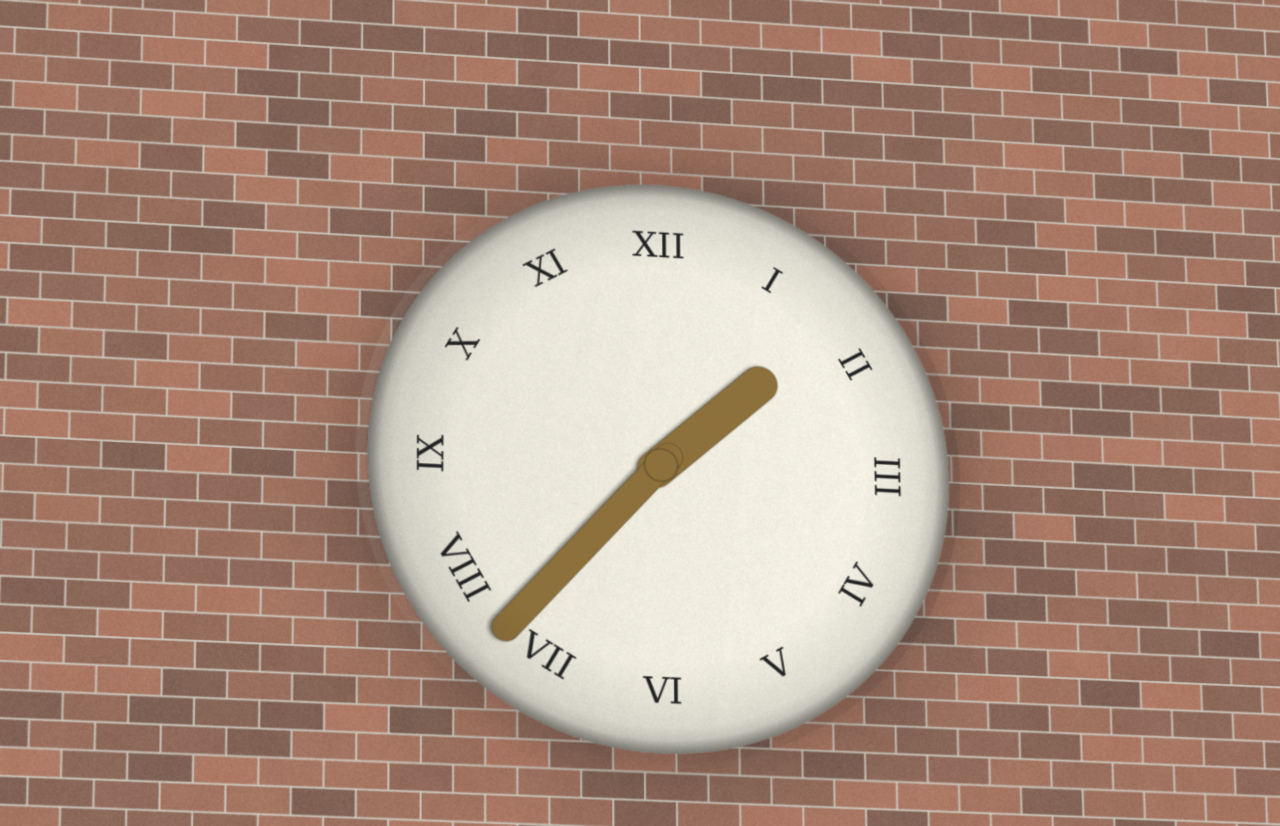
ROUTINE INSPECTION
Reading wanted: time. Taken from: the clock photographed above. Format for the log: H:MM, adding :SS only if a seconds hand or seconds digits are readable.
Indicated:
1:37
